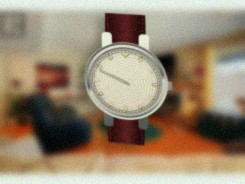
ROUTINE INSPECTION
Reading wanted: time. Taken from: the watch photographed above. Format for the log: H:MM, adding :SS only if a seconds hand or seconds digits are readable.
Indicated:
9:49
